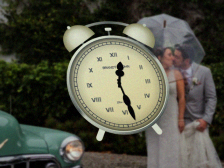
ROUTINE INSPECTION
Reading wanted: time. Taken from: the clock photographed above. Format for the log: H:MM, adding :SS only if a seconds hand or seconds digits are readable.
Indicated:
12:28
